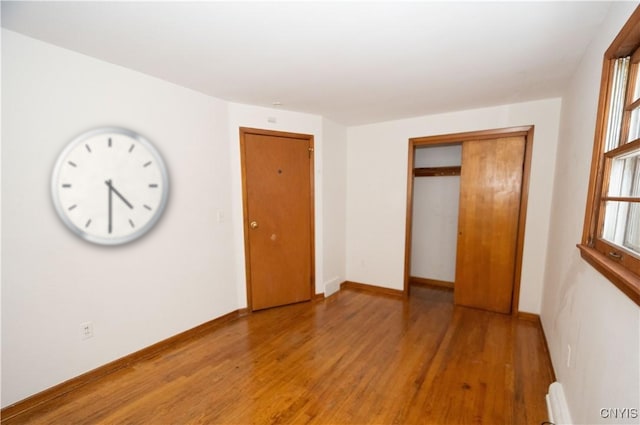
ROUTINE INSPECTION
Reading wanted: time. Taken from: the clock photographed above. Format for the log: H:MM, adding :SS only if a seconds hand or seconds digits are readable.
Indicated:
4:30
